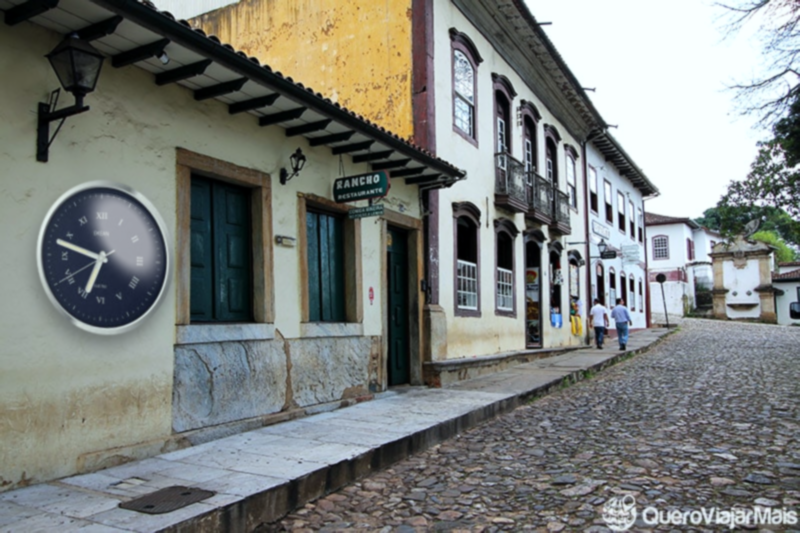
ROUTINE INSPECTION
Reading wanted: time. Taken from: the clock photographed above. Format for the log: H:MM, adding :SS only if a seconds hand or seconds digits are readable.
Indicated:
6:47:40
